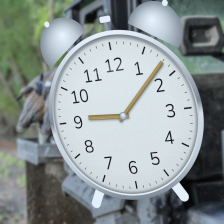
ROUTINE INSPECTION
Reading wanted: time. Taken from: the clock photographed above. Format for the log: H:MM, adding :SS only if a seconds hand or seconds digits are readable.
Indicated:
9:08
